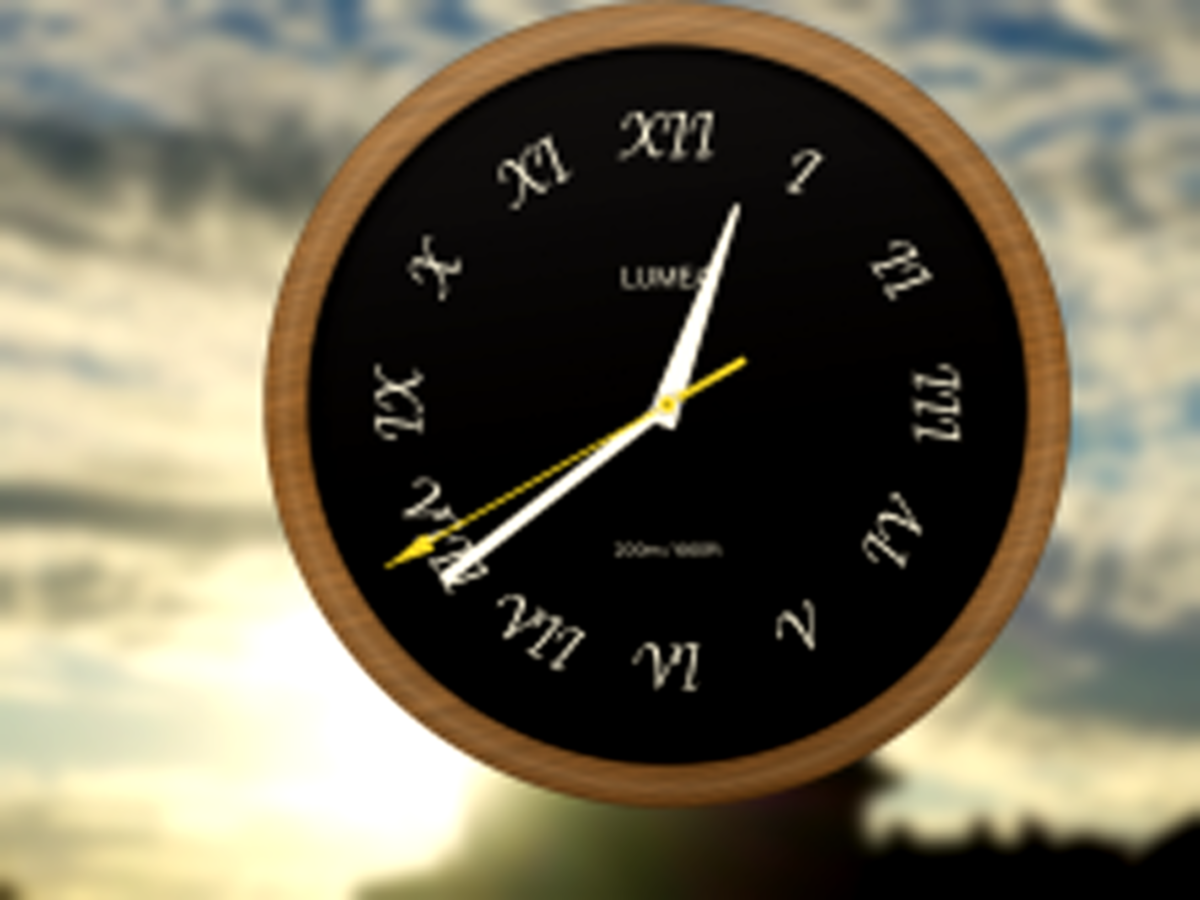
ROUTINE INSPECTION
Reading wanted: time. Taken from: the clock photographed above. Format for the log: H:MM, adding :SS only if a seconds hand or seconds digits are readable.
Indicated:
12:38:40
